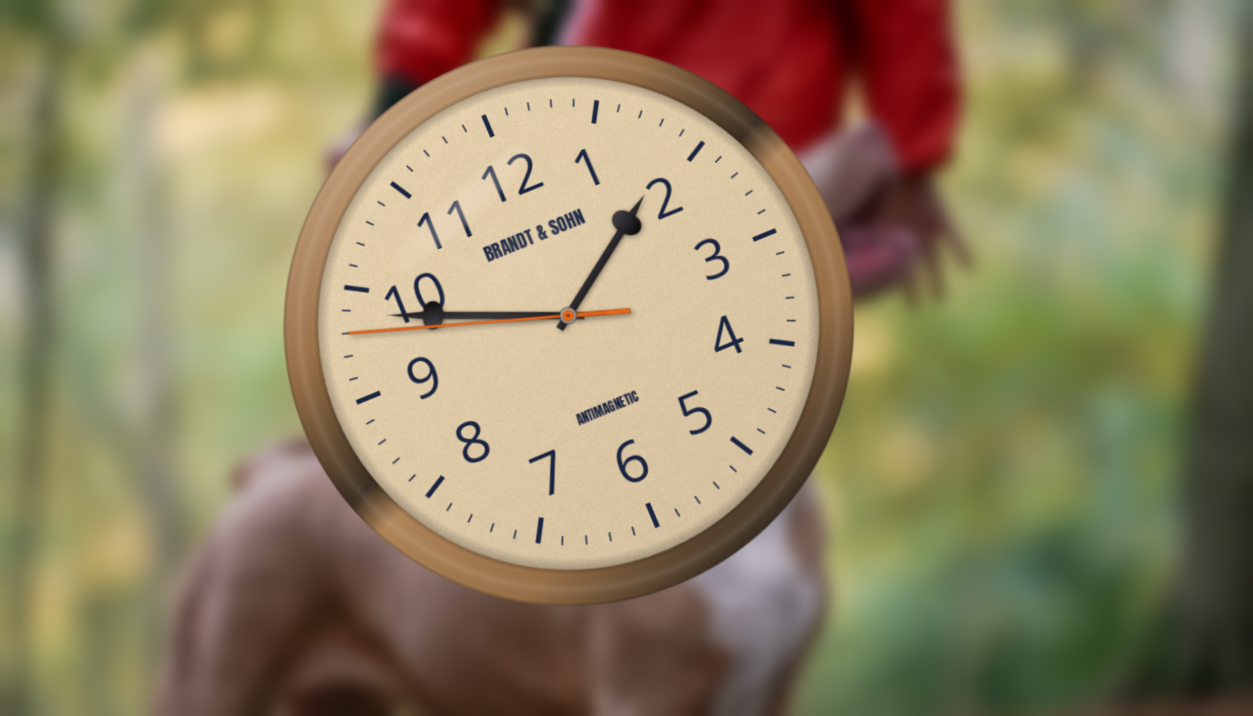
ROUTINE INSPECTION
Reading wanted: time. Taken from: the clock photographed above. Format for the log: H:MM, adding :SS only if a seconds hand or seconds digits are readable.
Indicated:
1:48:48
